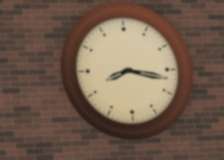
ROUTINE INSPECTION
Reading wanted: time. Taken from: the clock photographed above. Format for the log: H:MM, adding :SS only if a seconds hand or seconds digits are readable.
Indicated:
8:17
